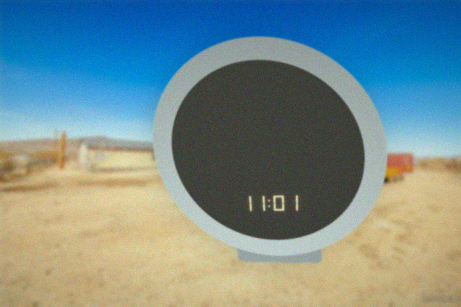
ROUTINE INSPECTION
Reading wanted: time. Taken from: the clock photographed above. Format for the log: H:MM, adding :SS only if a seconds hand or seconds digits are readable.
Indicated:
11:01
